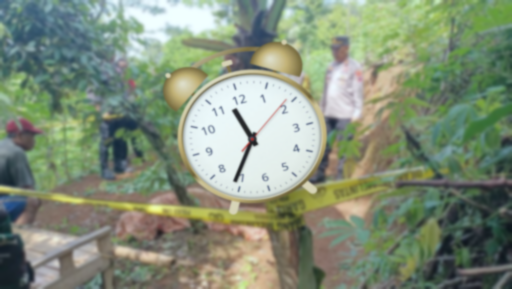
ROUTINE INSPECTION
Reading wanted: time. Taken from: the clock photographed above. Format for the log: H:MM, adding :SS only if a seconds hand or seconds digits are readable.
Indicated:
11:36:09
